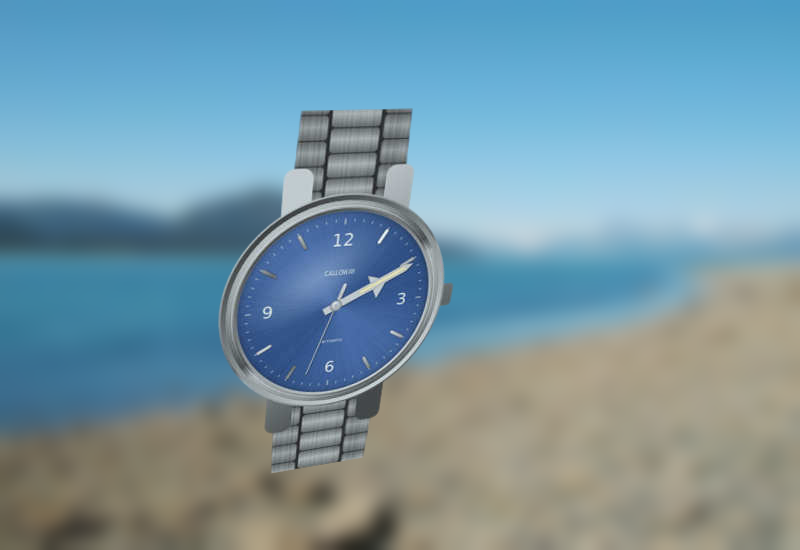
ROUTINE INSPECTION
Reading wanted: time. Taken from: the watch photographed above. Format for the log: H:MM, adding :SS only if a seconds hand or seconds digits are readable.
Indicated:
2:10:33
